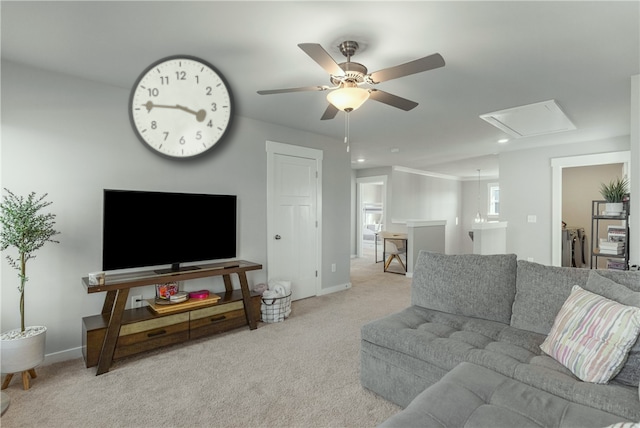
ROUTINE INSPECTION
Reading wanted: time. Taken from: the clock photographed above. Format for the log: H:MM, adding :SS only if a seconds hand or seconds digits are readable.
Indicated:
3:46
